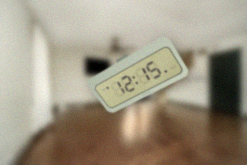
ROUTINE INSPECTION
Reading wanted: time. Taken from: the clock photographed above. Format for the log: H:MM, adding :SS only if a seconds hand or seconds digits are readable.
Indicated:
12:15
